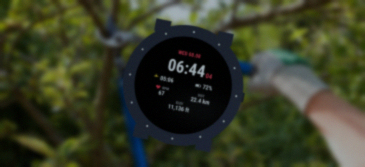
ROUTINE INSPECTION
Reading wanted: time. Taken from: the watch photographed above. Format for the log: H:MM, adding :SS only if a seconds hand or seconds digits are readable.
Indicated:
6:44
